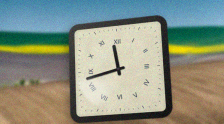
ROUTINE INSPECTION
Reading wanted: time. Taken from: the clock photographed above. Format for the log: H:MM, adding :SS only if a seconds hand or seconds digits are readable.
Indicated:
11:43
